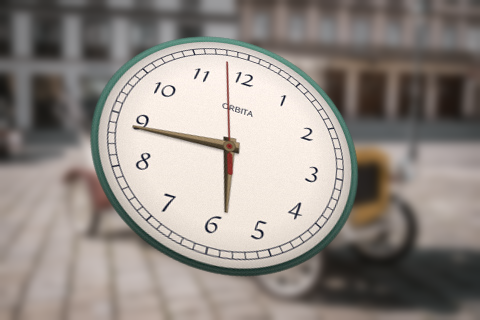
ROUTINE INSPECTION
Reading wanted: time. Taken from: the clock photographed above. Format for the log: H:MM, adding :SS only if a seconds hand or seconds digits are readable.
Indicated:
5:43:58
